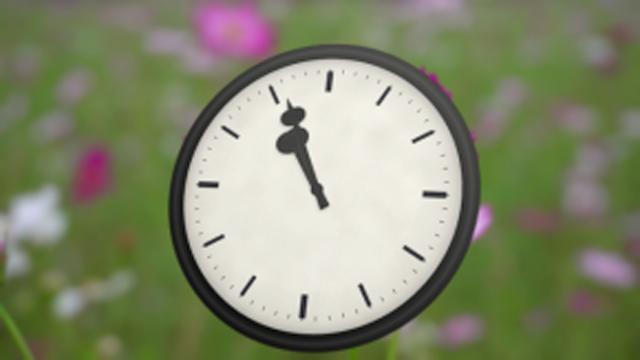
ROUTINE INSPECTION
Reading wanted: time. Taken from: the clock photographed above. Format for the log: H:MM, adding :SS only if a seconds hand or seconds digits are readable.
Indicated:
10:56
